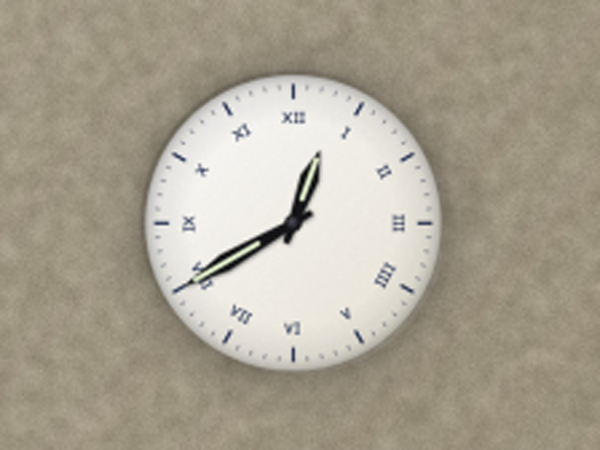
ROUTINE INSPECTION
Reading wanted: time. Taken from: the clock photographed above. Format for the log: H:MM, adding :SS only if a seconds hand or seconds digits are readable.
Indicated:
12:40
